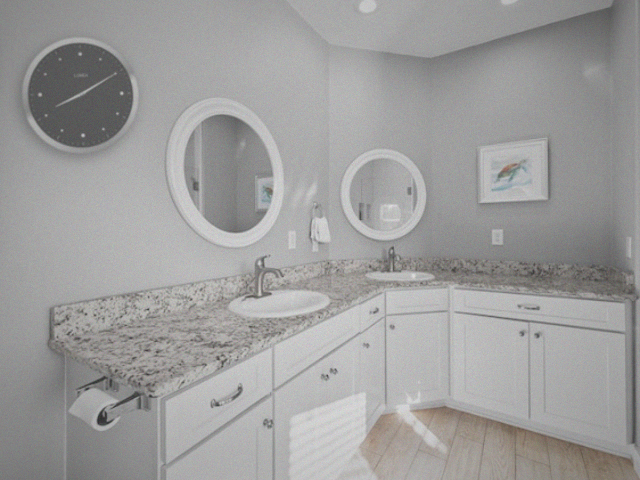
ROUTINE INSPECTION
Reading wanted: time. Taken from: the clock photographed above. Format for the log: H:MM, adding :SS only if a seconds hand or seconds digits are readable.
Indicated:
8:10
